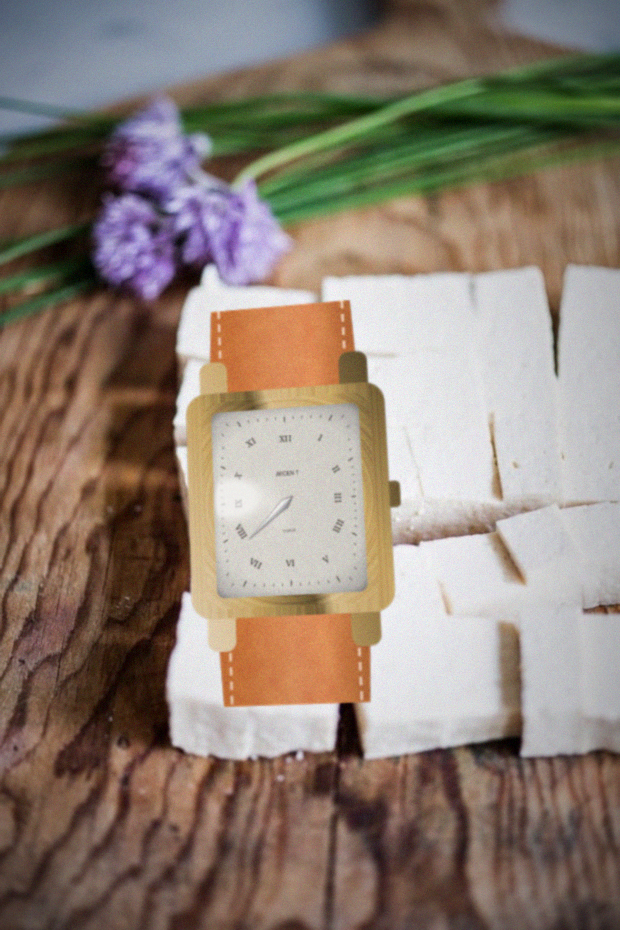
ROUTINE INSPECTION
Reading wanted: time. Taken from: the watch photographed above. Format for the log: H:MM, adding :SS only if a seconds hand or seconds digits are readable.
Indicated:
7:38
